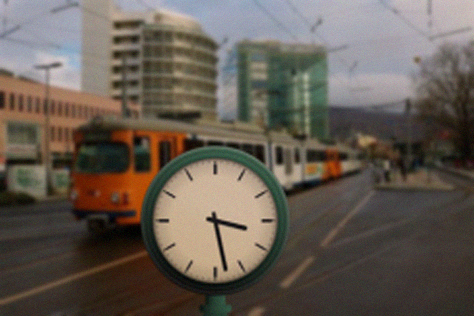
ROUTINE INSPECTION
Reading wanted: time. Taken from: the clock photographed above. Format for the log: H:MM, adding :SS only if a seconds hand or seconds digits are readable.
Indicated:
3:28
